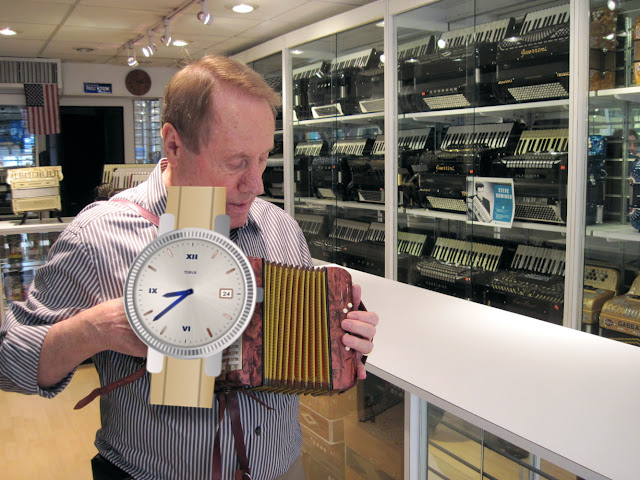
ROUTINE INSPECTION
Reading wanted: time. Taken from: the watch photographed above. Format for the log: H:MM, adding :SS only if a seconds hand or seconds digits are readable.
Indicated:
8:38
